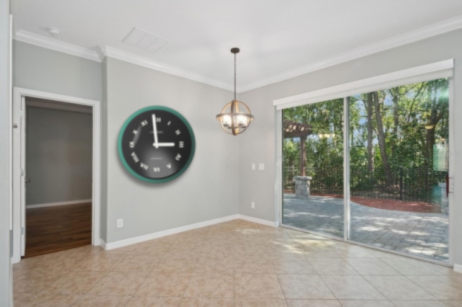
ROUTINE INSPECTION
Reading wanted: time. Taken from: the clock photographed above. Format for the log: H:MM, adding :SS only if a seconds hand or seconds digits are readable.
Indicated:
2:59
